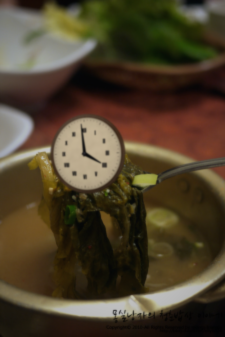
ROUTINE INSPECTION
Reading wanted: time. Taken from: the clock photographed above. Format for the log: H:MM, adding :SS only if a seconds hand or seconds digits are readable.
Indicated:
3:59
